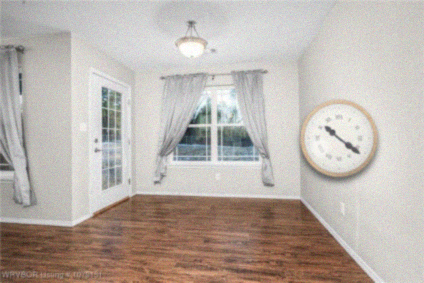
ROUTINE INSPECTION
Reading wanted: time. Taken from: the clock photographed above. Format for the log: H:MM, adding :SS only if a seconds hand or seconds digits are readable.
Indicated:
10:21
